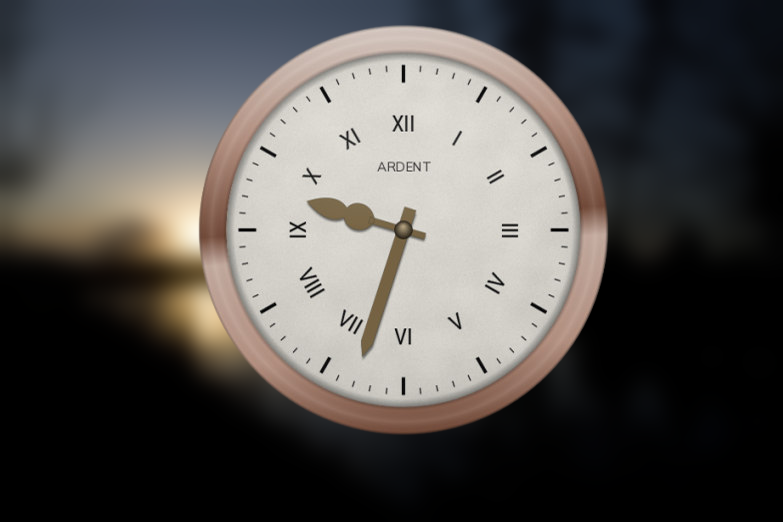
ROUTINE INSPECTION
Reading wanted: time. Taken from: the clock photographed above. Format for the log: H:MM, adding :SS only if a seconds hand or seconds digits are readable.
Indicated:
9:33
